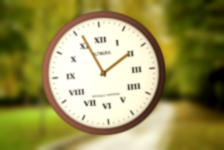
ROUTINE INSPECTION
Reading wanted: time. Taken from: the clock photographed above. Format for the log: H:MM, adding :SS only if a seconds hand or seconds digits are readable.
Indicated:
1:56
